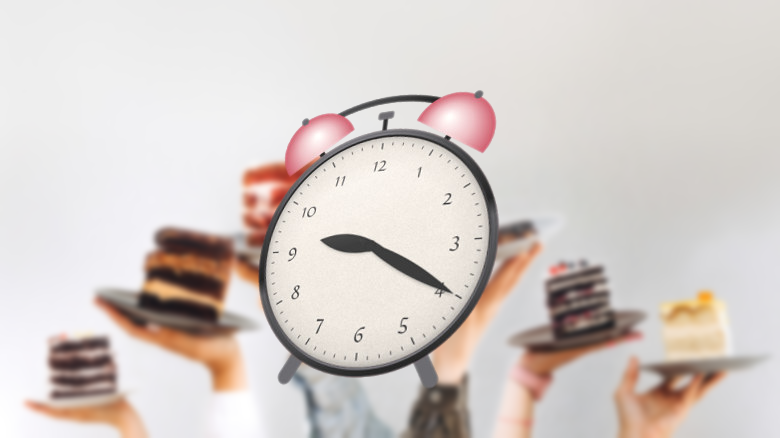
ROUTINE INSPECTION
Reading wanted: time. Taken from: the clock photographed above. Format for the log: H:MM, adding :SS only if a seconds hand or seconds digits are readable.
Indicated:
9:20
